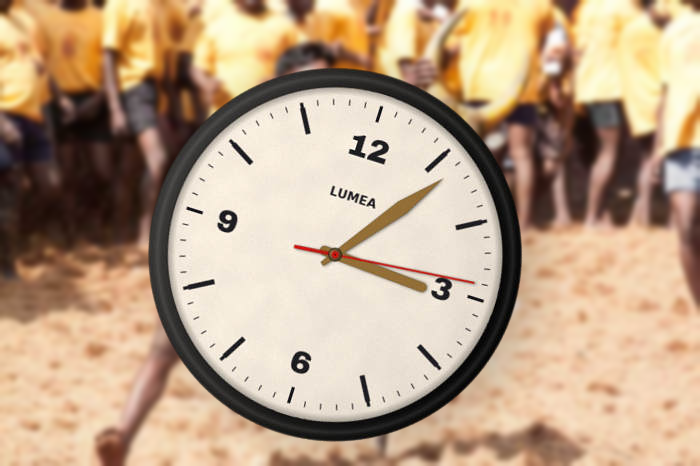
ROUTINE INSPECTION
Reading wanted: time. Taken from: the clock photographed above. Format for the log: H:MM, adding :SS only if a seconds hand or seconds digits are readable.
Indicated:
3:06:14
